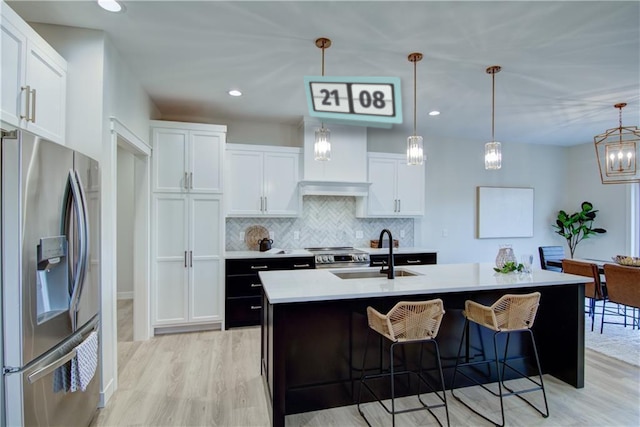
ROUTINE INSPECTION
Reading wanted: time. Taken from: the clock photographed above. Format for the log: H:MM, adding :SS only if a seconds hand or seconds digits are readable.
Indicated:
21:08
